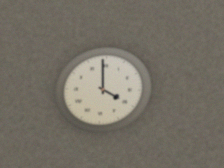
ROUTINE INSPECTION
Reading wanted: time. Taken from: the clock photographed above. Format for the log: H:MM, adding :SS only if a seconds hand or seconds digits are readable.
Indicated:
3:59
